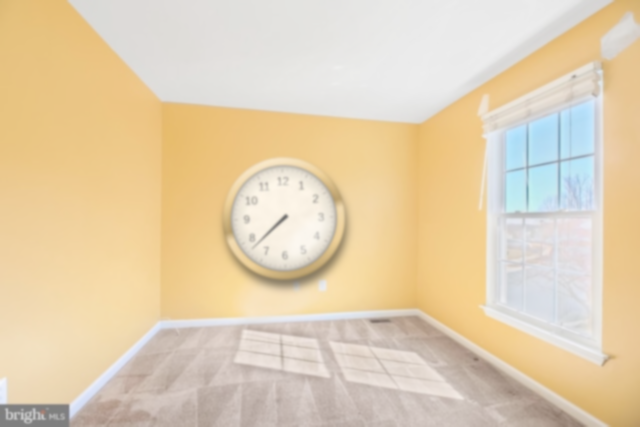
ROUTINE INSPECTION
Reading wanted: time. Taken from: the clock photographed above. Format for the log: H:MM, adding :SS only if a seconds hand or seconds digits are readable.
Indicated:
7:38
